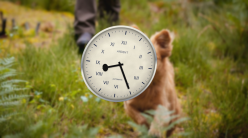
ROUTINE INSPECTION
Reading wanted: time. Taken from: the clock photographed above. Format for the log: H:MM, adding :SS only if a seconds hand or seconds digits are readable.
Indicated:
8:25
